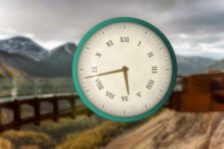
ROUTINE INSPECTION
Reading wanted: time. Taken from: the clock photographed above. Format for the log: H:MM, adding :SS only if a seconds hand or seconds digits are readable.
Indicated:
5:43
